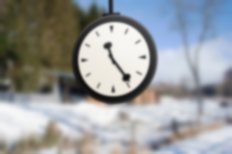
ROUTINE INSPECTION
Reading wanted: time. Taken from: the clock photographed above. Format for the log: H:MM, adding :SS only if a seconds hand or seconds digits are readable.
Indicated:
11:24
